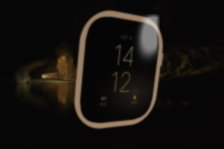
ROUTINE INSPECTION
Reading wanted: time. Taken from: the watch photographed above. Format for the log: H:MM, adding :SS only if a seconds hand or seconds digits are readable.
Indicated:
14:12
